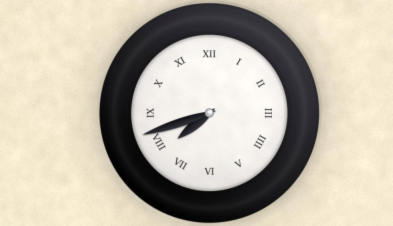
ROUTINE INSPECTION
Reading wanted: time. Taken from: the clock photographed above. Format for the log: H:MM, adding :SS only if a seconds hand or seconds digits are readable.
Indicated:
7:42
